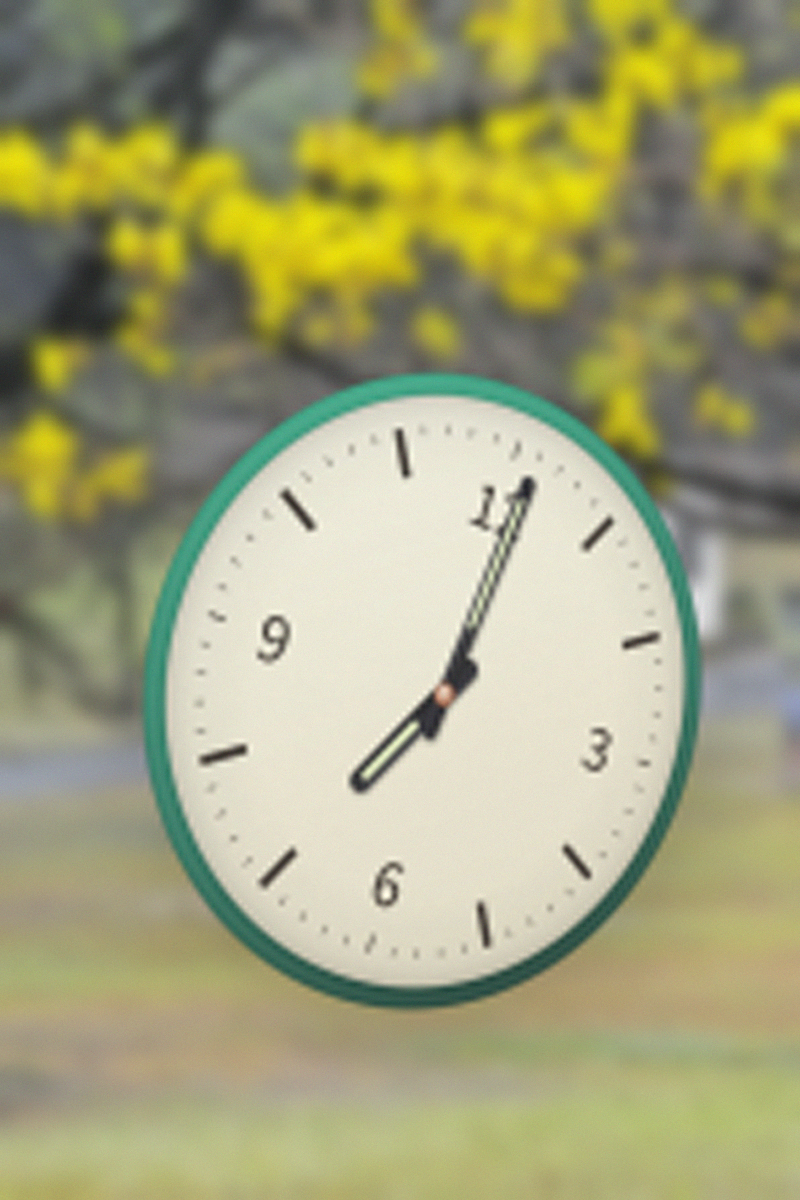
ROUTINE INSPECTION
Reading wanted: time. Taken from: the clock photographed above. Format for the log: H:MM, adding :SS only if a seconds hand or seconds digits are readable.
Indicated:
7:01
